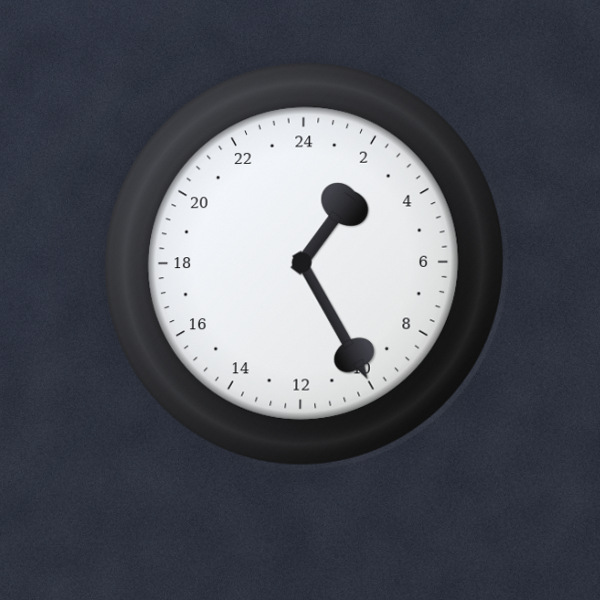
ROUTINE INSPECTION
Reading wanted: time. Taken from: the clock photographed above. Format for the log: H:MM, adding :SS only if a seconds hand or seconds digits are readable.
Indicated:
2:25
